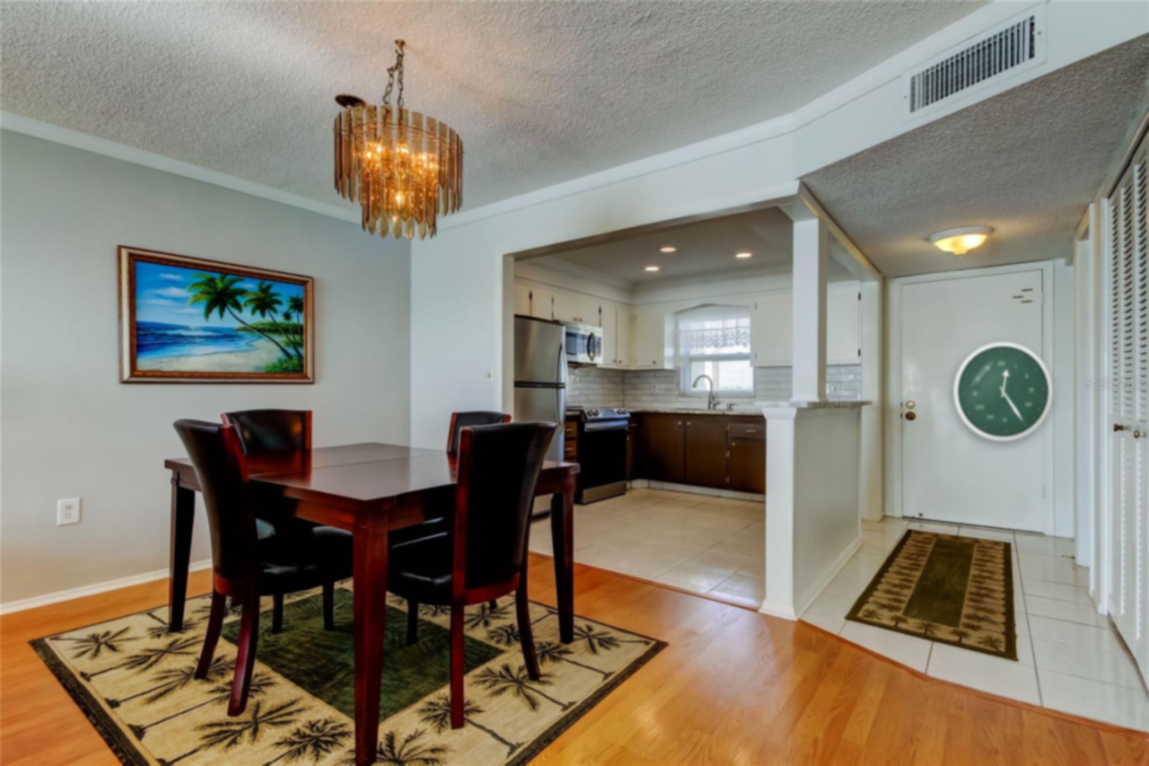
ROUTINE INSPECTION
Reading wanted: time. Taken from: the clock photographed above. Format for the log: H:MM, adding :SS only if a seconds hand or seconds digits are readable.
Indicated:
12:25
